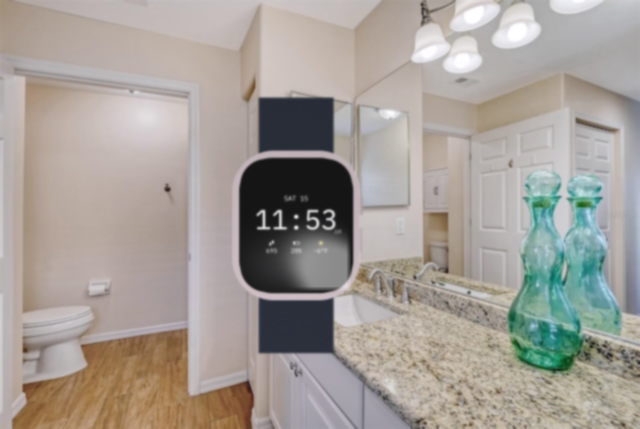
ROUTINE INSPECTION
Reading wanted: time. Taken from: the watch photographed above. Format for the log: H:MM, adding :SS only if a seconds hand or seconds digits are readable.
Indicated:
11:53
